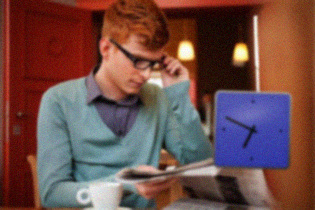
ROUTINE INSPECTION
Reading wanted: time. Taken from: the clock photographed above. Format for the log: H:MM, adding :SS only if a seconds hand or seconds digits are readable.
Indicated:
6:49
